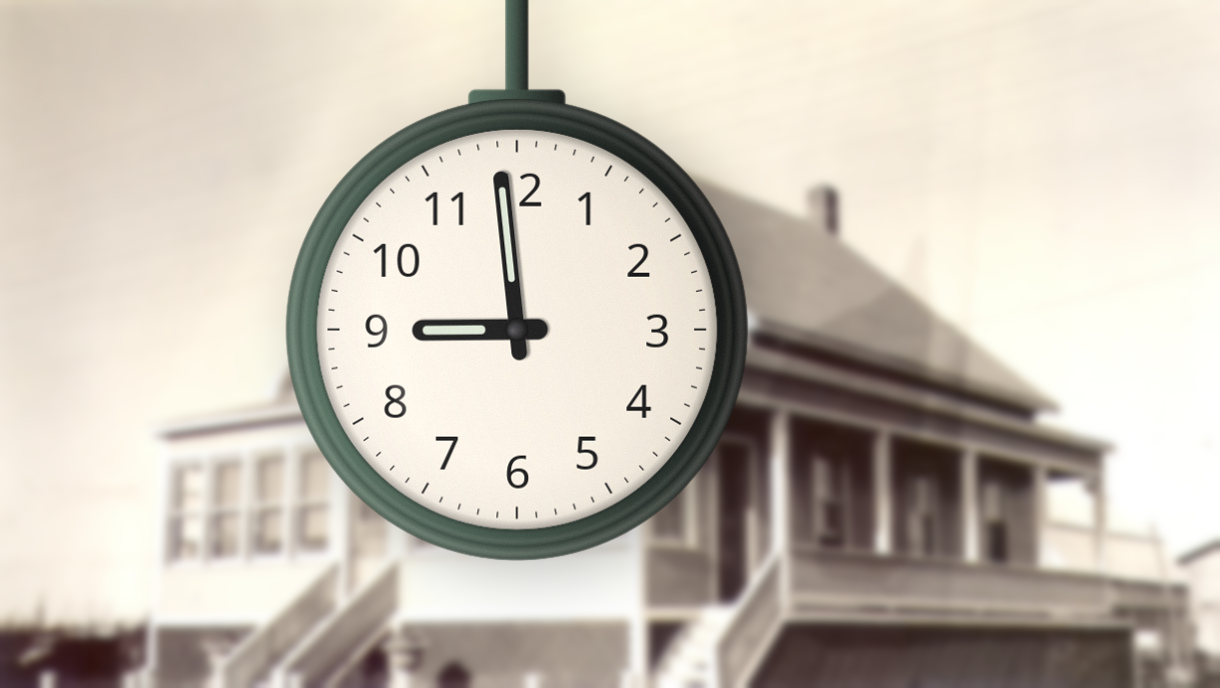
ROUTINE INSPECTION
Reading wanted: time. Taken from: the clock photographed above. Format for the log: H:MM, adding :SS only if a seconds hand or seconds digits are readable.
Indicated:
8:59
